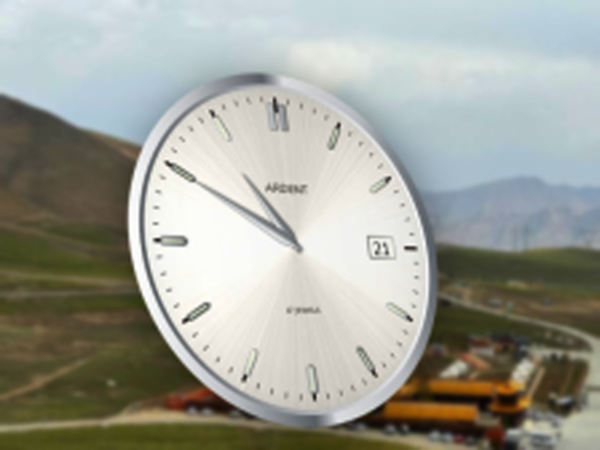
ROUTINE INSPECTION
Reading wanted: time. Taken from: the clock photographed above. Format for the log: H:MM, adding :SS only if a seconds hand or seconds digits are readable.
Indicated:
10:50
